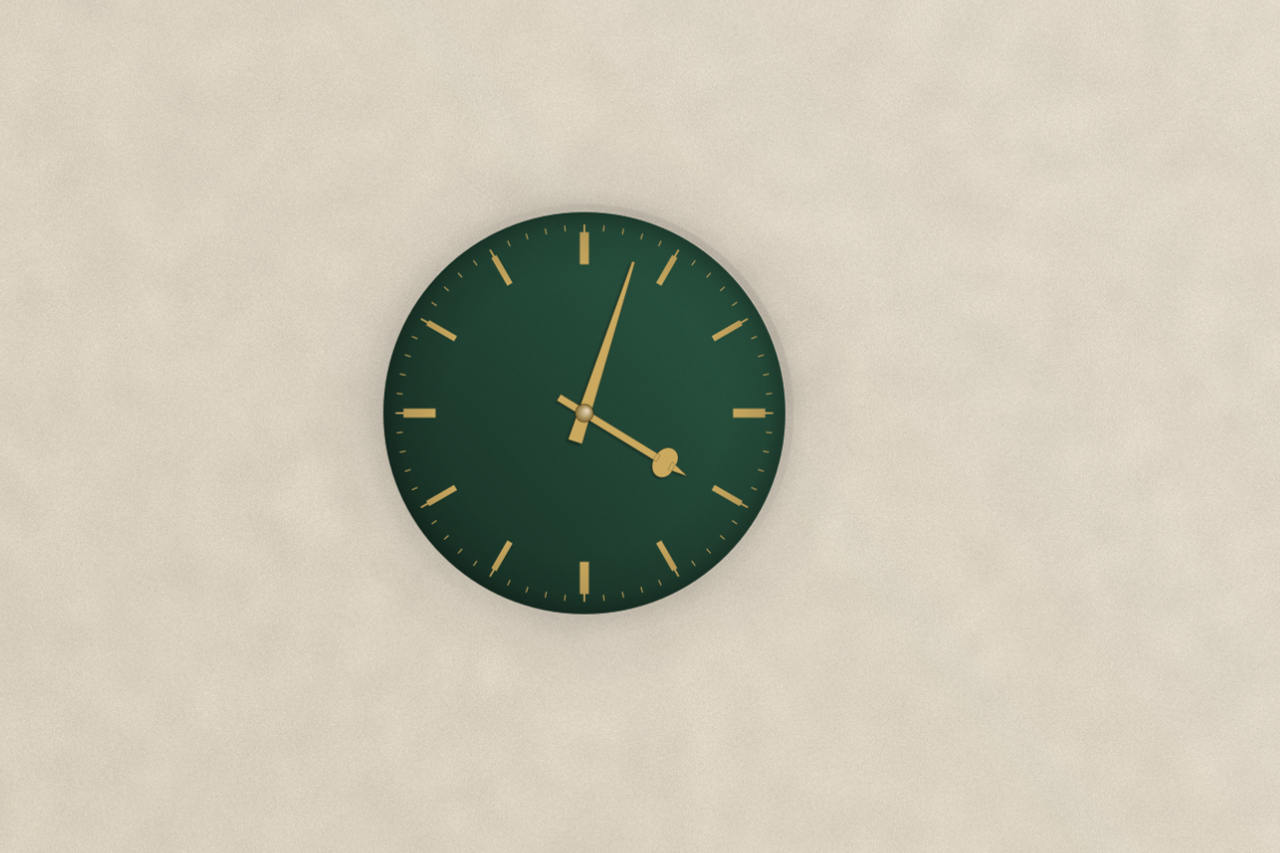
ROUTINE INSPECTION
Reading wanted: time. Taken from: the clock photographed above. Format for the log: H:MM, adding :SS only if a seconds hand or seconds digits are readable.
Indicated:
4:03
